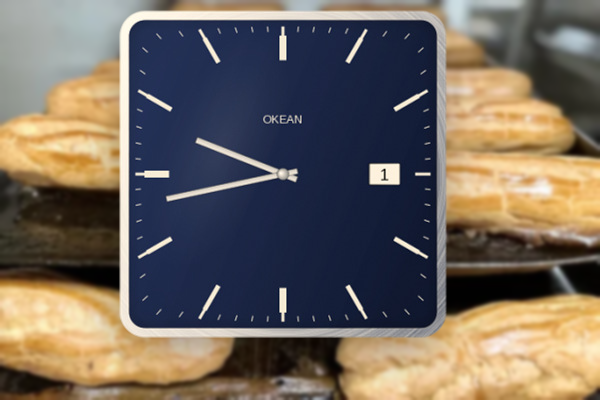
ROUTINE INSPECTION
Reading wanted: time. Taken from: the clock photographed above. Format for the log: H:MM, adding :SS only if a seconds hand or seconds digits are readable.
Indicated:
9:43
